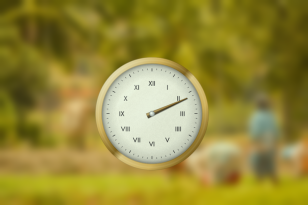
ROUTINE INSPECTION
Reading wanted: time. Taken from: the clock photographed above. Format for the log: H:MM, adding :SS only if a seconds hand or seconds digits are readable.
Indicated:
2:11
